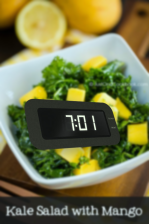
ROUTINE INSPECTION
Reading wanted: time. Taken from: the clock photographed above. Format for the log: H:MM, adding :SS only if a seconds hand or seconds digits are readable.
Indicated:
7:01
